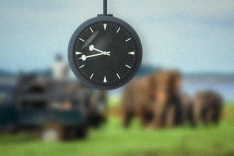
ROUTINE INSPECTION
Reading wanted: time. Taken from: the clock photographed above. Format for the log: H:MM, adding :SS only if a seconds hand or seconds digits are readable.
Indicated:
9:43
